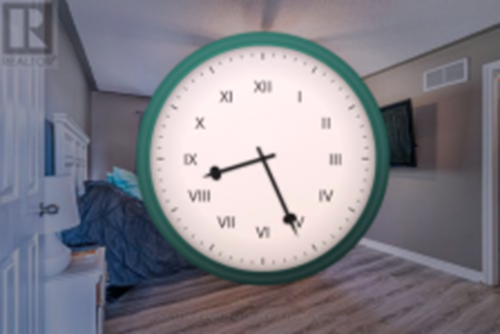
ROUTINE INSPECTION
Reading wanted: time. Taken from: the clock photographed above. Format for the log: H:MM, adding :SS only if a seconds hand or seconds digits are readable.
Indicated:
8:26
